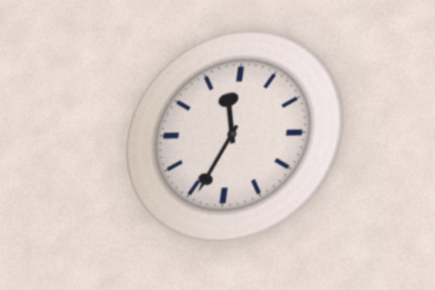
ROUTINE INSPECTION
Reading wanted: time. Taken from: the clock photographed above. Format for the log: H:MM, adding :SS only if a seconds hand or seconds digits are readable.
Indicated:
11:34
